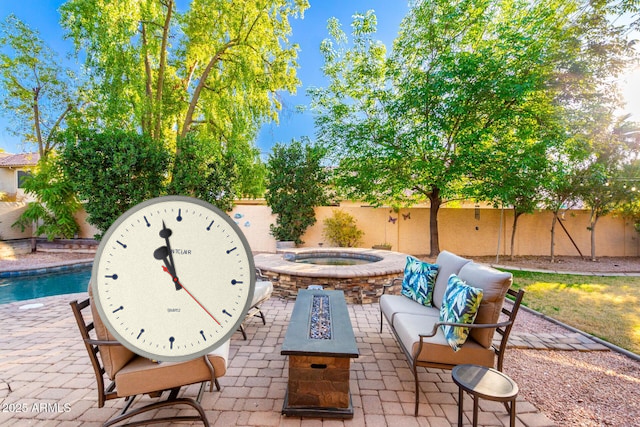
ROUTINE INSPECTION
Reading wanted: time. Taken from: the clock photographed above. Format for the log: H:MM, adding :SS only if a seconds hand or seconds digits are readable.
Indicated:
10:57:22
